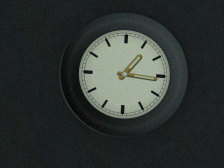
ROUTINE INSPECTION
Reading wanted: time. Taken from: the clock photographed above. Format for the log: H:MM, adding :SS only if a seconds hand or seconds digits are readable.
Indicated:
1:16
